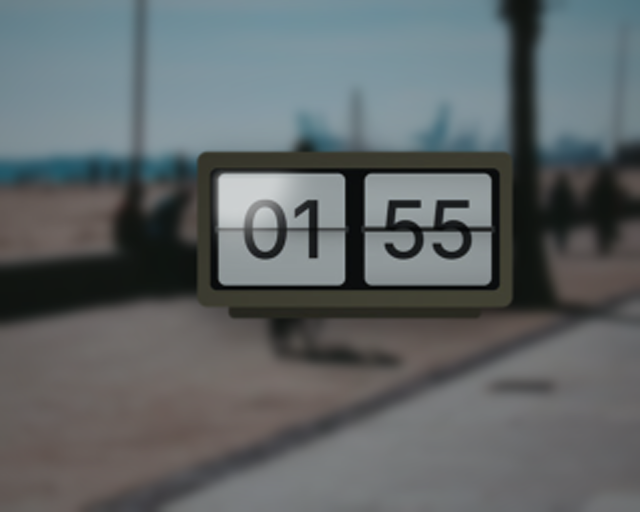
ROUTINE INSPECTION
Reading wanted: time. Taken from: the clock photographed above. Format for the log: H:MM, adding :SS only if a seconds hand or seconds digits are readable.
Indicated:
1:55
